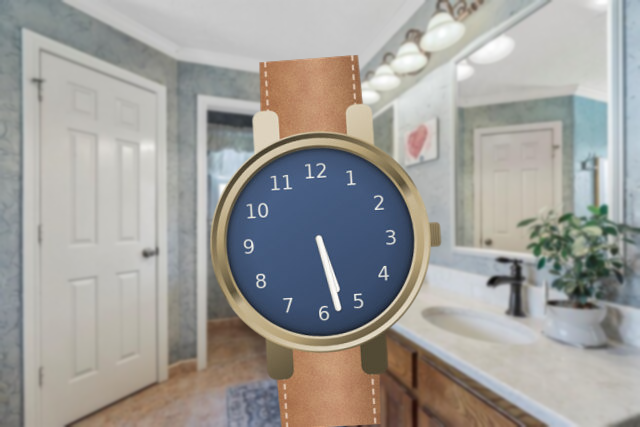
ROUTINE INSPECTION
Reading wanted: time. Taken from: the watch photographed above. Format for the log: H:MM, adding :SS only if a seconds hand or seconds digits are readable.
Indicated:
5:28
